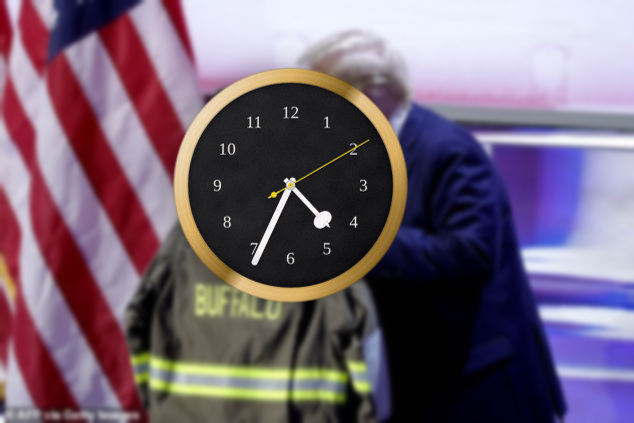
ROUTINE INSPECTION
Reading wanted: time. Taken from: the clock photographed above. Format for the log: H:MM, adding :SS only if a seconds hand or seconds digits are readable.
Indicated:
4:34:10
